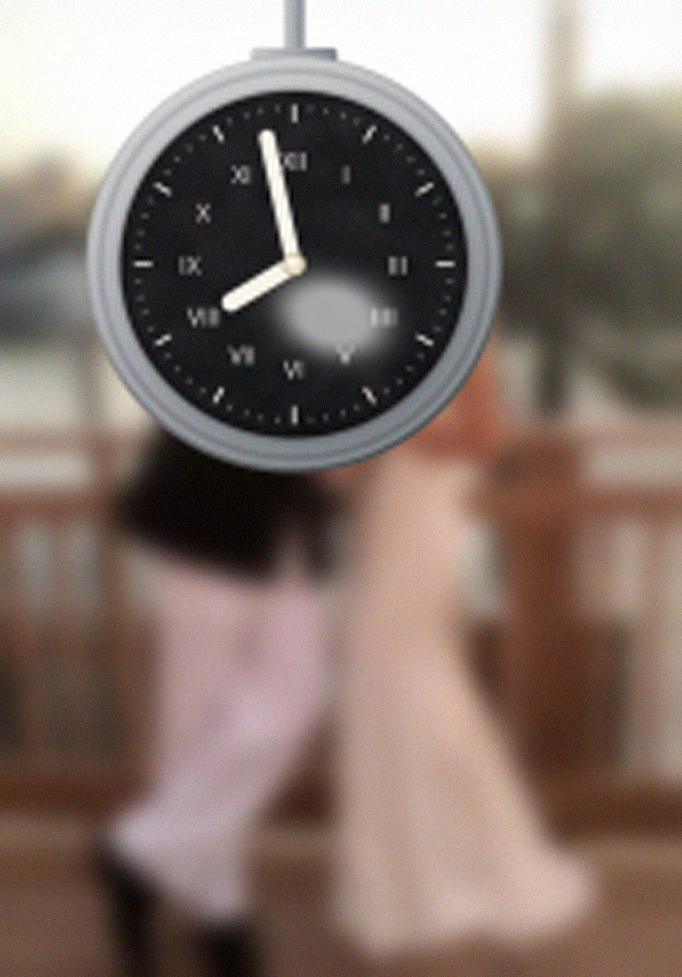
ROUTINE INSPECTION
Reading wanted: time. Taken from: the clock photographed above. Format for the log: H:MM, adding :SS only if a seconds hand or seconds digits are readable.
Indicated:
7:58
